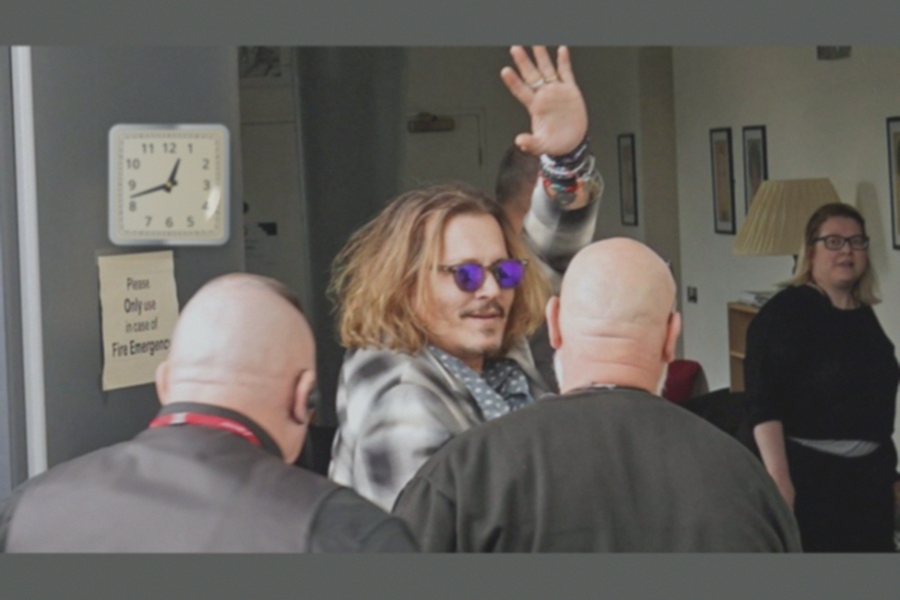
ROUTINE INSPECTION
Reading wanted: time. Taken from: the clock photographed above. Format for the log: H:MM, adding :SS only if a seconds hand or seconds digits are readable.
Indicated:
12:42
